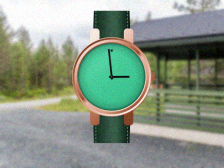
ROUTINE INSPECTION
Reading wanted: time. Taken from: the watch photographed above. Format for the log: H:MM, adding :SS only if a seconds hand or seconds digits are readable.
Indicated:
2:59
